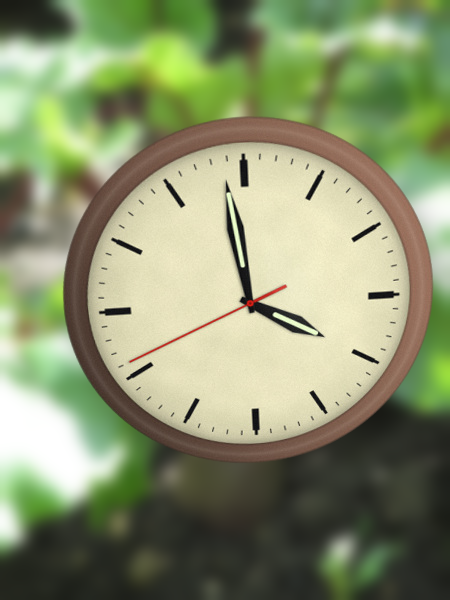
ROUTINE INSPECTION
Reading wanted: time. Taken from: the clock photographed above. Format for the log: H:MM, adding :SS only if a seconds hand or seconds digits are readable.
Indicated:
3:58:41
